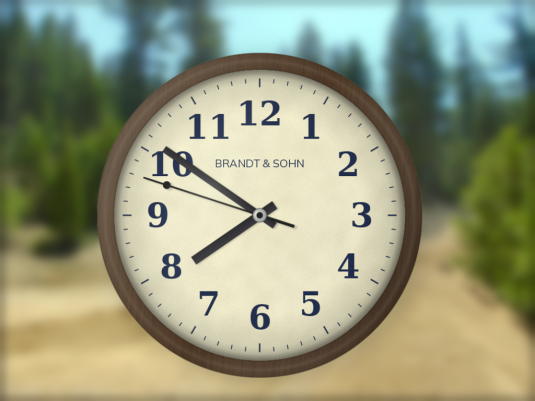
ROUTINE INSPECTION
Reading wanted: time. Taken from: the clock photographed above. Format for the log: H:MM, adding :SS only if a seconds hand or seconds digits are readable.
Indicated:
7:50:48
